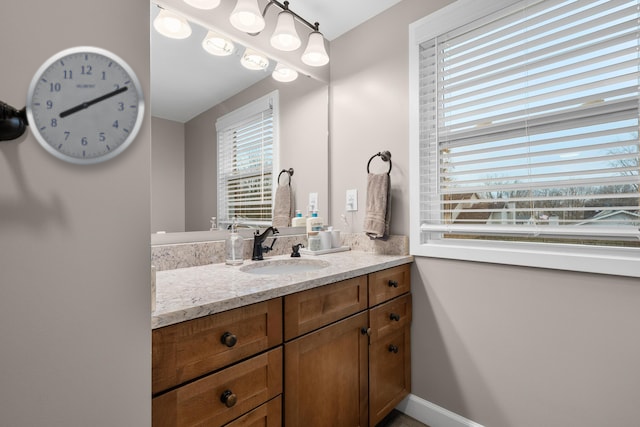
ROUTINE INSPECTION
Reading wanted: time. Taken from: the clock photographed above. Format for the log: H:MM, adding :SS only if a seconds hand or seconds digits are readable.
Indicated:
8:11
